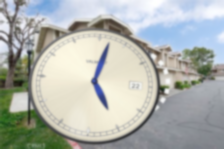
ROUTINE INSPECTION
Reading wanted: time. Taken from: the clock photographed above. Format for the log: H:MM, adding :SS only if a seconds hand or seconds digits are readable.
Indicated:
5:02
